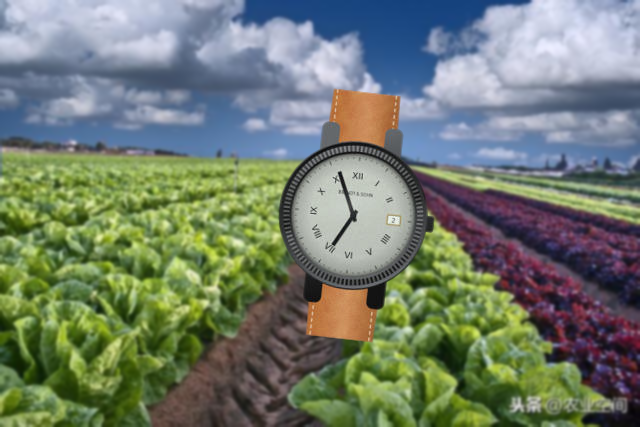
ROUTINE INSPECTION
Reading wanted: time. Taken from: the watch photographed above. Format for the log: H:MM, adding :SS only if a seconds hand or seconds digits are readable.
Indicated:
6:56
